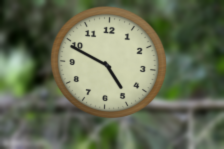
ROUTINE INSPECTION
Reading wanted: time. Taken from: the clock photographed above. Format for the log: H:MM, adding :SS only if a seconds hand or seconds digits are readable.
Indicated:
4:49
